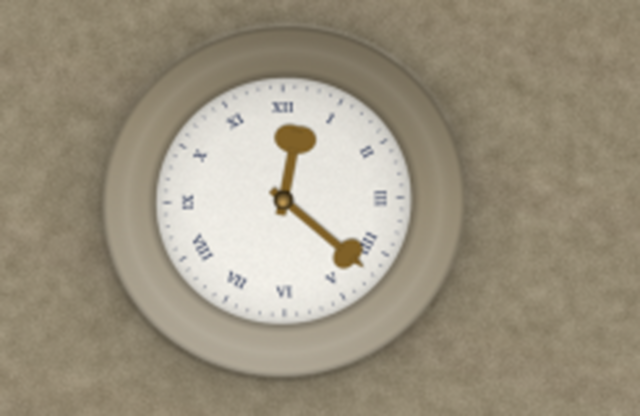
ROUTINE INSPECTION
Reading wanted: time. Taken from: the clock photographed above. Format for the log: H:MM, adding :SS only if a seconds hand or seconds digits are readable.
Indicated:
12:22
